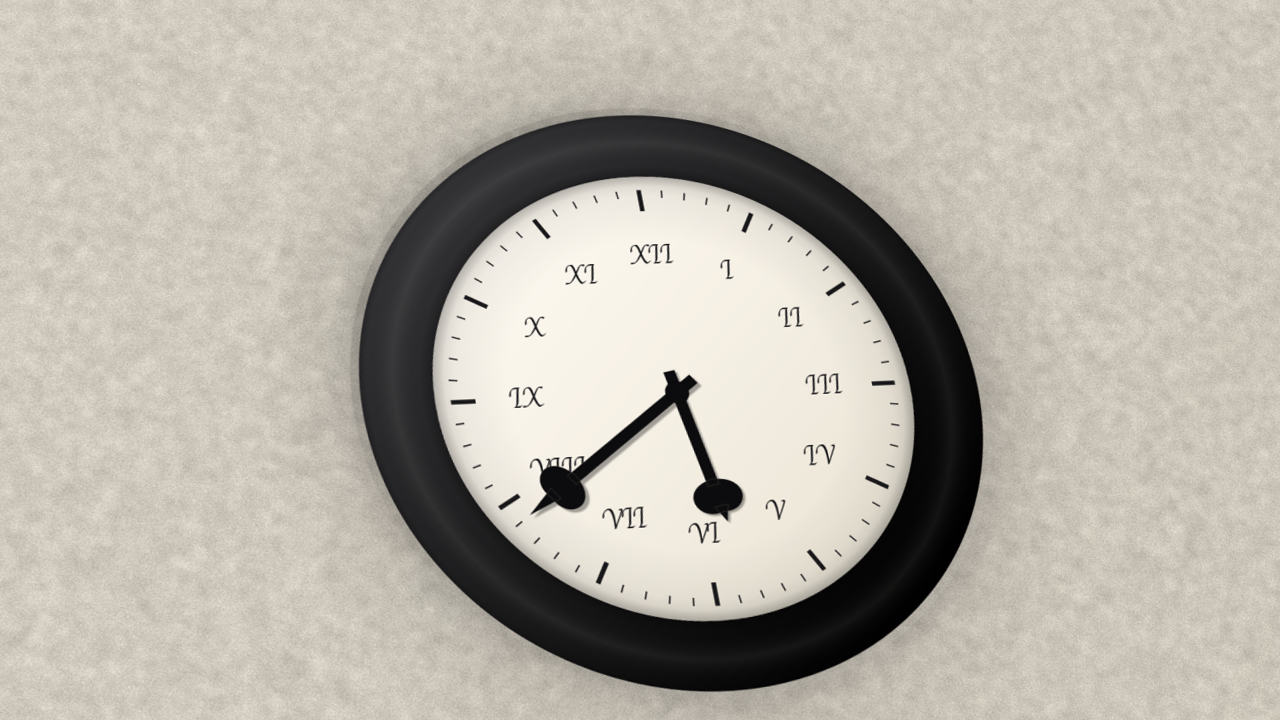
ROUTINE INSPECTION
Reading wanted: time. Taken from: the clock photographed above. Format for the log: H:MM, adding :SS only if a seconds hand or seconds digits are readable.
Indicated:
5:39
